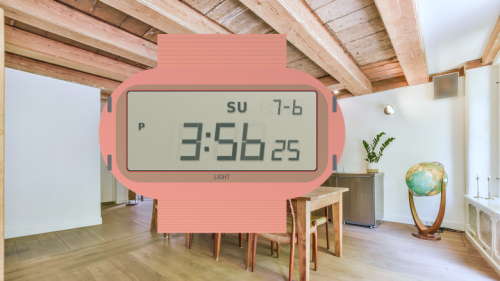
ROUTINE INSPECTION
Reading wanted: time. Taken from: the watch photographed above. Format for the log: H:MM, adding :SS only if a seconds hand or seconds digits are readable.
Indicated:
3:56:25
